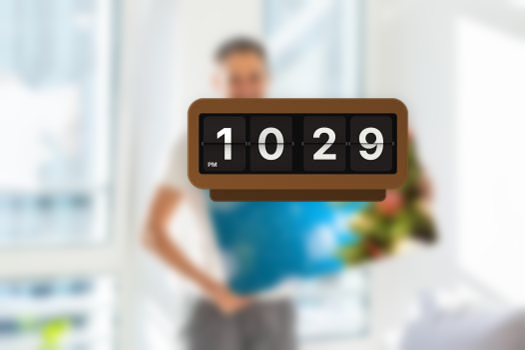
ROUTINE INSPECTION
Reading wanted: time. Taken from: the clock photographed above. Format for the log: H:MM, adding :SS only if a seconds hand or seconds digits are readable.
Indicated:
10:29
